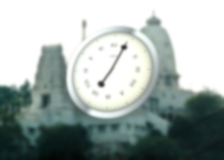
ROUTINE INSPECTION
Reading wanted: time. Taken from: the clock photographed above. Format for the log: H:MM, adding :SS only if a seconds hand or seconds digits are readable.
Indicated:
7:04
